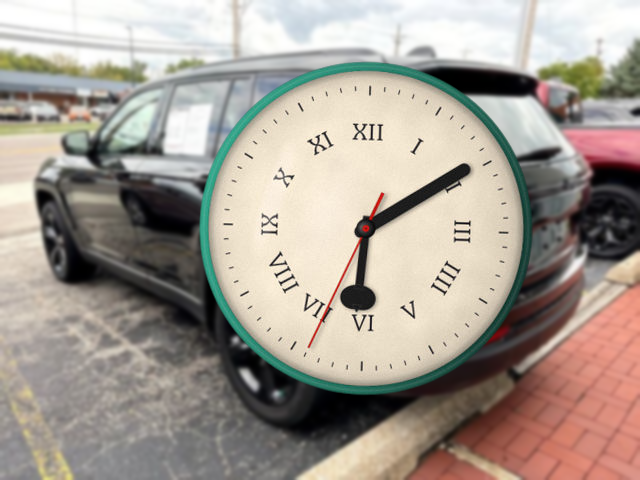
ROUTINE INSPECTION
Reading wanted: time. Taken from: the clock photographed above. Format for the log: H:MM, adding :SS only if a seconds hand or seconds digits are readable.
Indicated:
6:09:34
